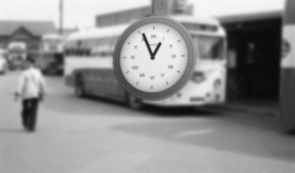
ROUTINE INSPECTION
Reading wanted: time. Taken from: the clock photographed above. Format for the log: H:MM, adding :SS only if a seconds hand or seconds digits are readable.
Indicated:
12:56
